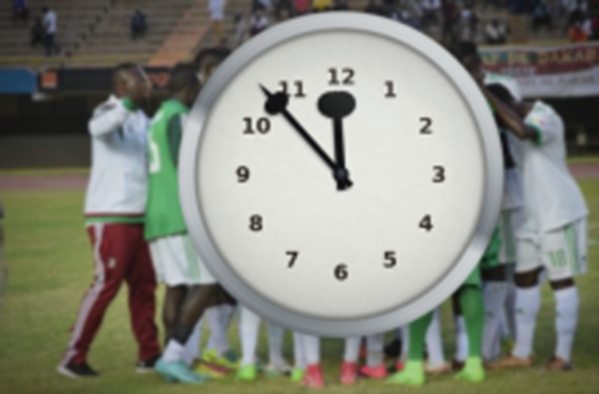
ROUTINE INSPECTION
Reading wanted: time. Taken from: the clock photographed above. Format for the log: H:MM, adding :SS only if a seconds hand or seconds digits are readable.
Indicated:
11:53
